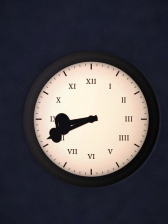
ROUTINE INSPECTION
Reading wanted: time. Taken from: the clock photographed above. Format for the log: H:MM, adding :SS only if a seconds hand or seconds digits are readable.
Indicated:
8:41
